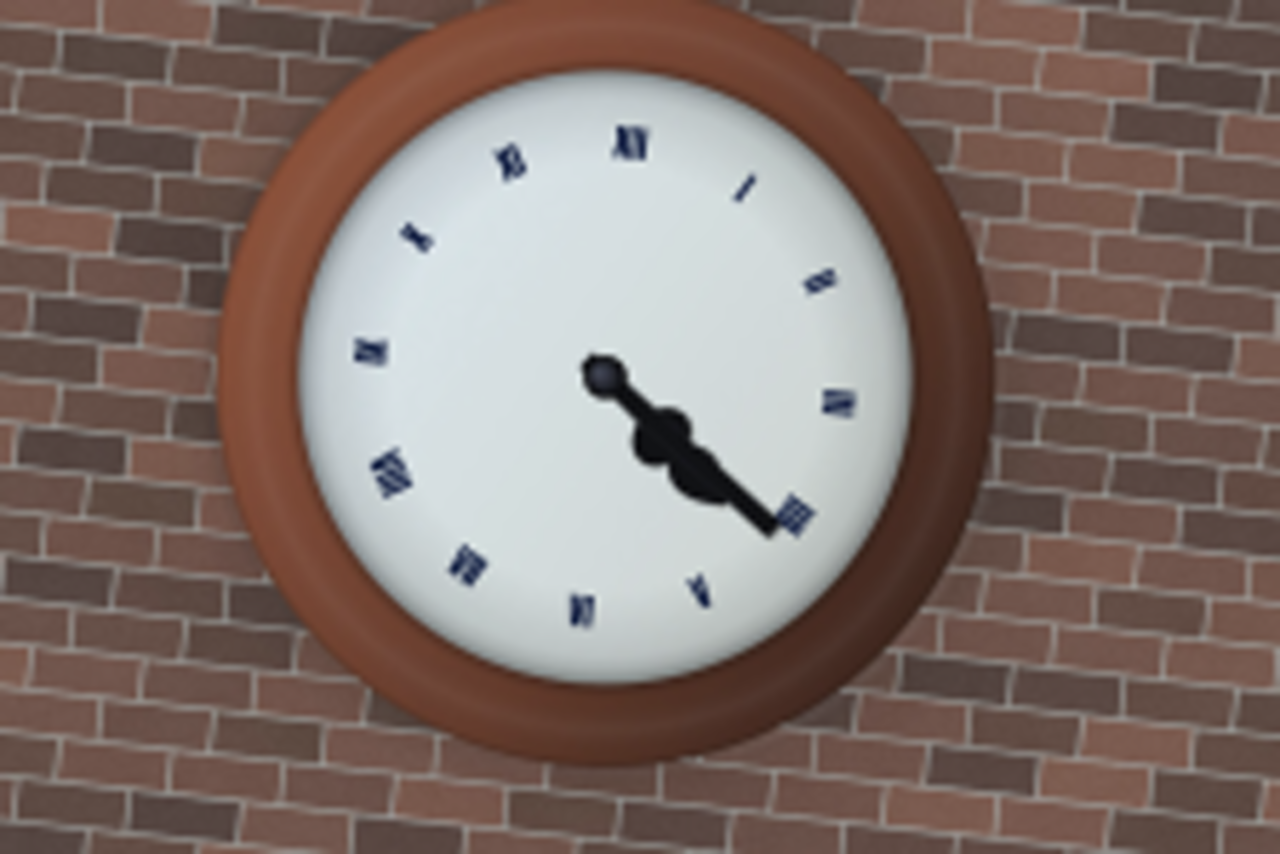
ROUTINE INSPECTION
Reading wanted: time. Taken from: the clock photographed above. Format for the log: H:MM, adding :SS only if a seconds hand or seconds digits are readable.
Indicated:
4:21
